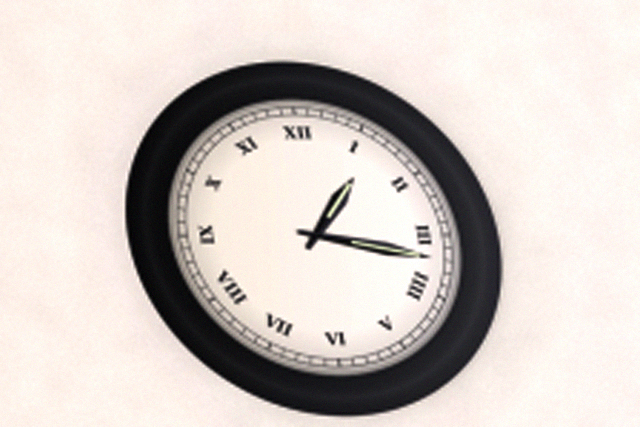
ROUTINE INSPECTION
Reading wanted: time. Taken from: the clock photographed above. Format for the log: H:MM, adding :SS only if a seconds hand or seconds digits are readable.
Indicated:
1:17
